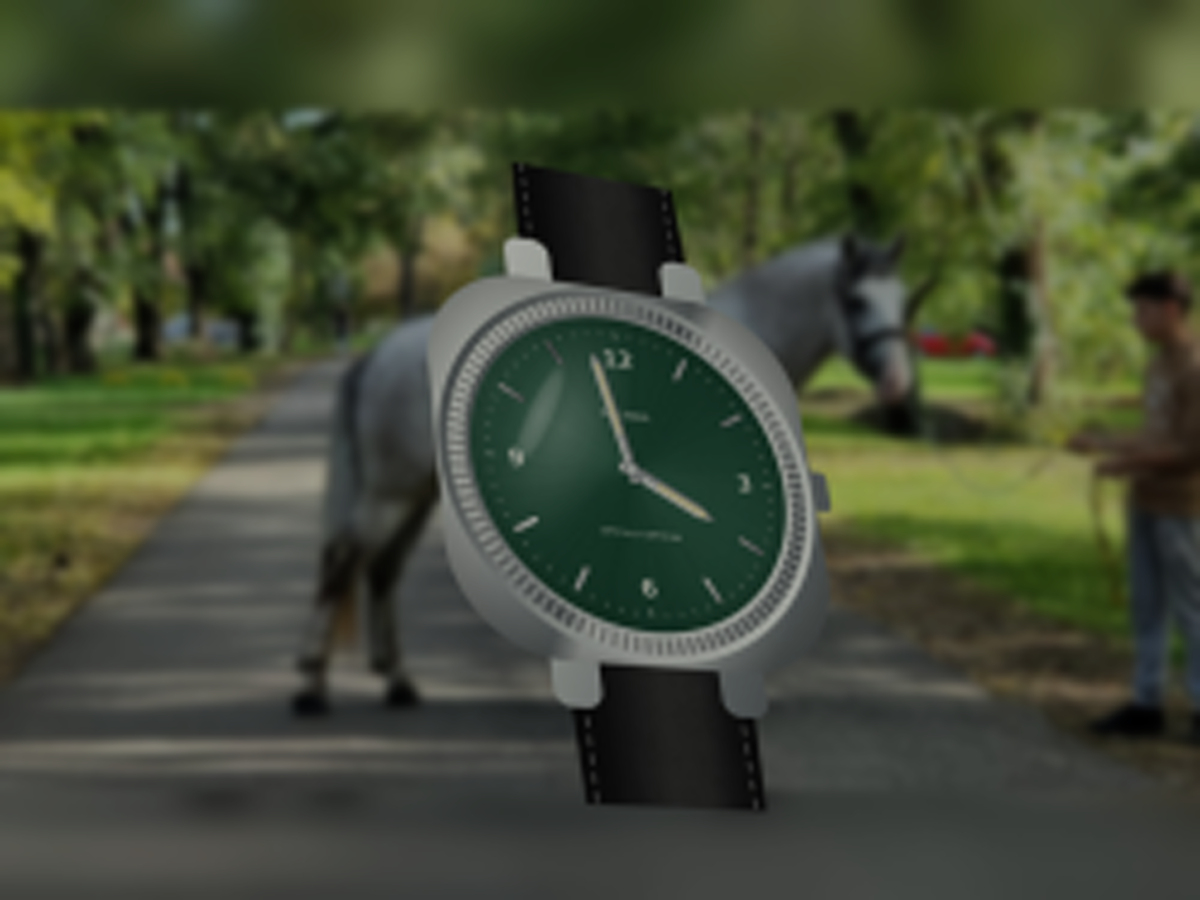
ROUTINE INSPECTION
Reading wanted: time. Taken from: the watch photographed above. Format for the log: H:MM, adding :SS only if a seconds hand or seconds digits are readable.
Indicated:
3:58
